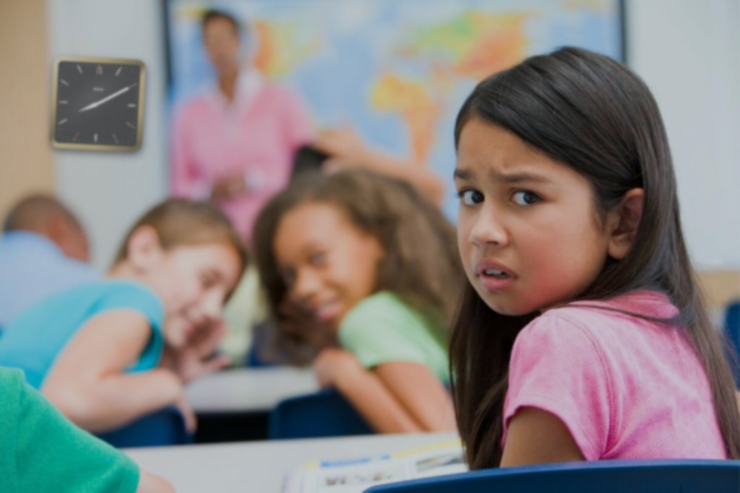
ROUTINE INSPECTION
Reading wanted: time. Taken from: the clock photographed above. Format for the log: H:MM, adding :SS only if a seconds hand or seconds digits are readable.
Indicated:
8:10
